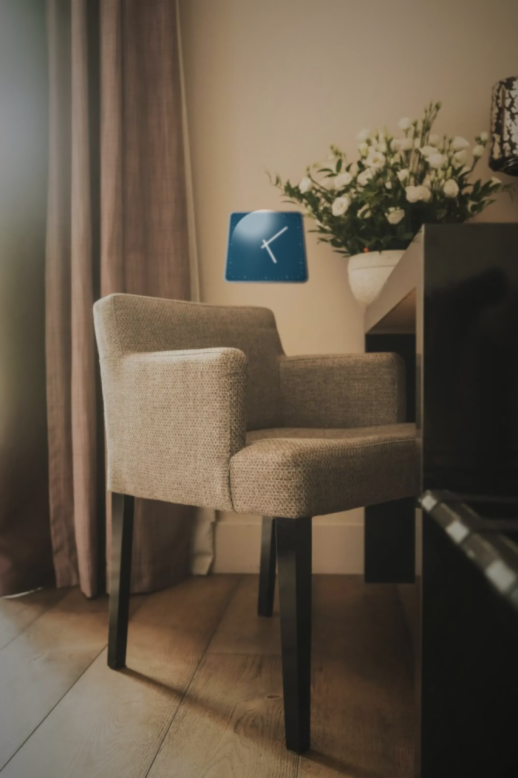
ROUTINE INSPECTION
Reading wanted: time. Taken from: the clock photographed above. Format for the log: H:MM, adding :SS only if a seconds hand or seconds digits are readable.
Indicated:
5:08
